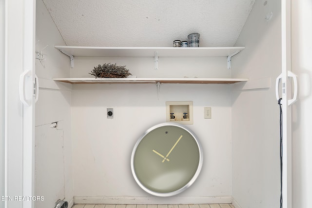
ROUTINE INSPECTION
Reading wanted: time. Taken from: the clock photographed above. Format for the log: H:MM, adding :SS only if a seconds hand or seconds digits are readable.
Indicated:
10:06
